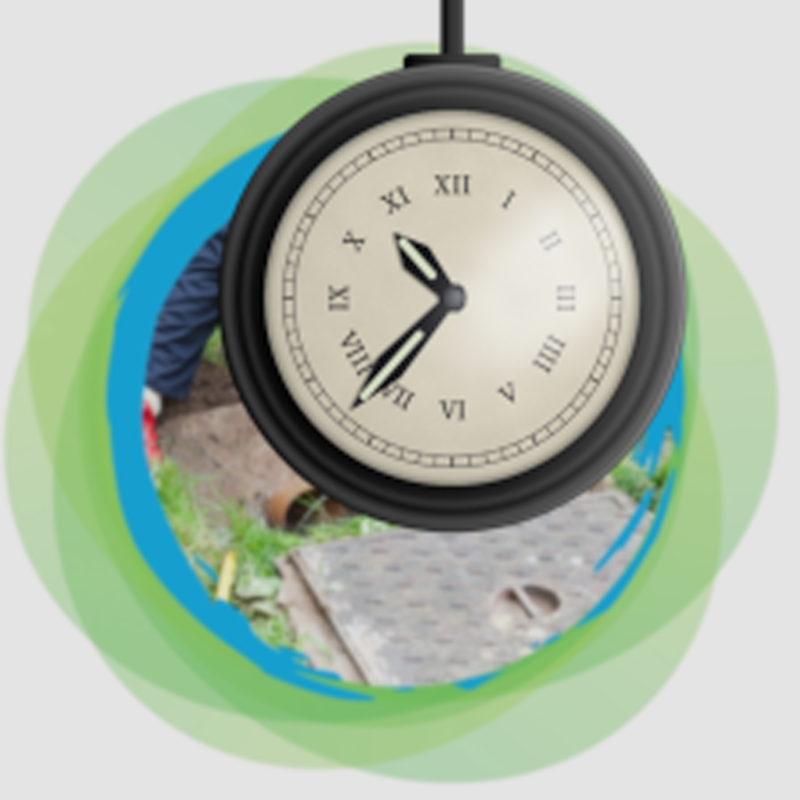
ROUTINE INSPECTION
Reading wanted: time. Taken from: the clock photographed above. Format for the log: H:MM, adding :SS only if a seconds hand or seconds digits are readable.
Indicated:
10:37
